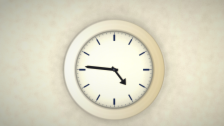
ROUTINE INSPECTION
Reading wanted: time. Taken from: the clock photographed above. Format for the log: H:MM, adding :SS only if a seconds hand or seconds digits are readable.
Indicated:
4:46
